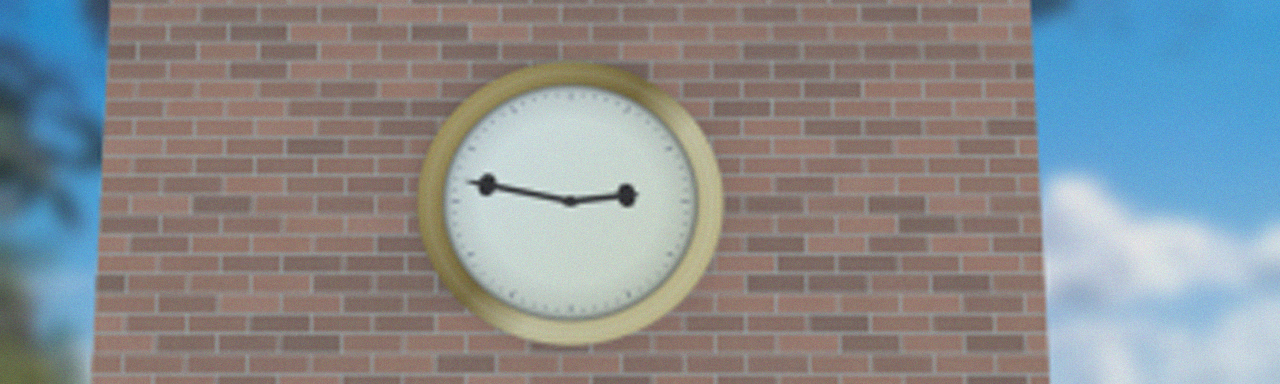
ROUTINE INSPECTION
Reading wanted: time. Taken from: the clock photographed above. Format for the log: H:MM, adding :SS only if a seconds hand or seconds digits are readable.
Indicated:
2:47
